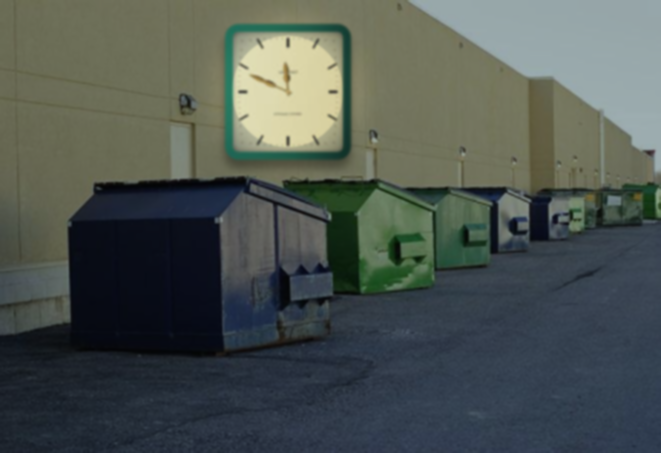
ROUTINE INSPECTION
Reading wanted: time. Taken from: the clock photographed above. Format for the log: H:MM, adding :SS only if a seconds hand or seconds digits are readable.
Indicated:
11:49
